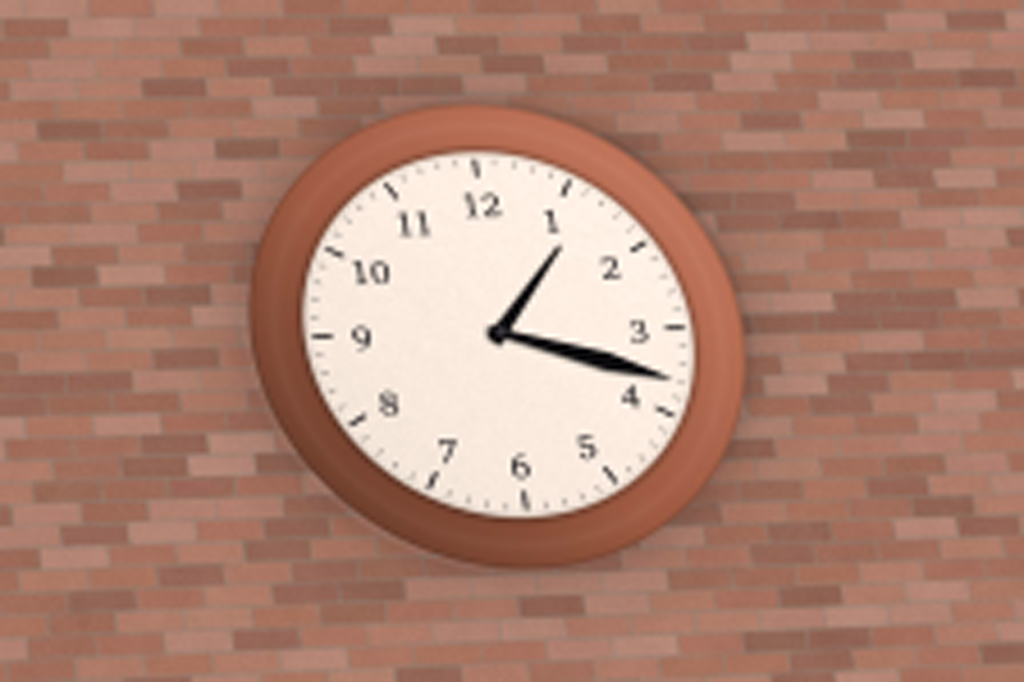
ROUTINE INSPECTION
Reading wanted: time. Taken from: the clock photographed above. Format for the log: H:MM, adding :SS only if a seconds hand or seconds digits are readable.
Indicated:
1:18
